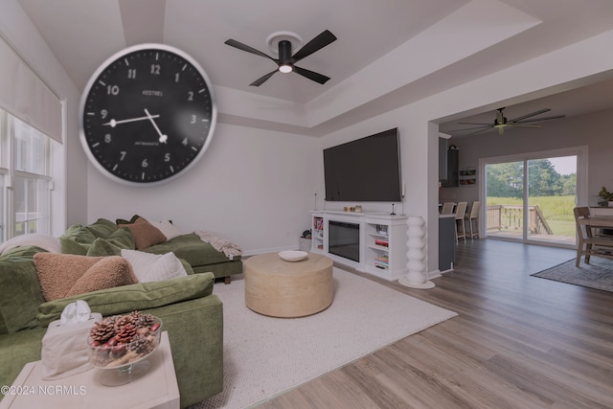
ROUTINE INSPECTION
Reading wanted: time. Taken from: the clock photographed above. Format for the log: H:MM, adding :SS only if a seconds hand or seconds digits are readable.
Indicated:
4:43
